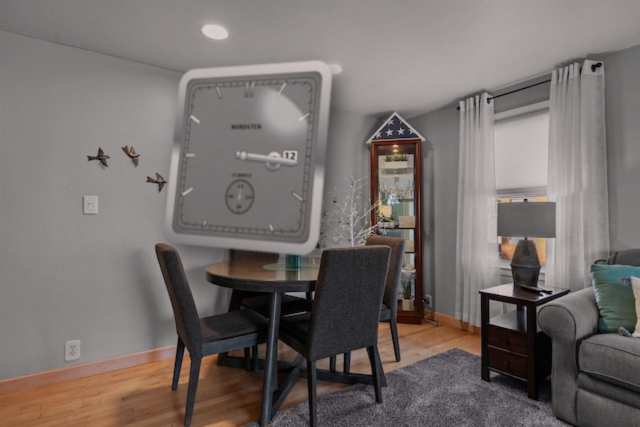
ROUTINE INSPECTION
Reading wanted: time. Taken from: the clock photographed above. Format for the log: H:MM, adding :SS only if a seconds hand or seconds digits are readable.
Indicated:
3:16
